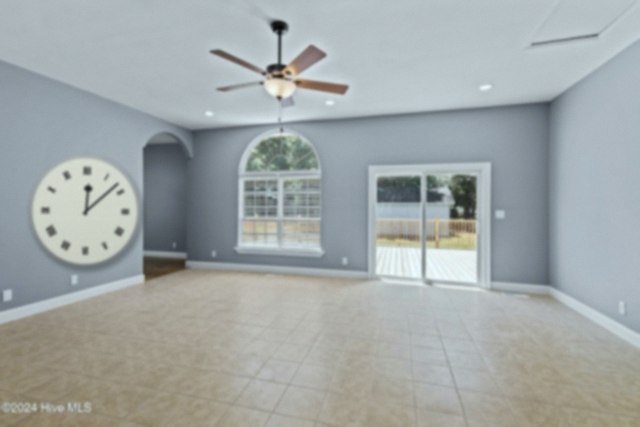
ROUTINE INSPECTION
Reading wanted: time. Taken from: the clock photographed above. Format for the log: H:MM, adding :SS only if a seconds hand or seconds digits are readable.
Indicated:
12:08
